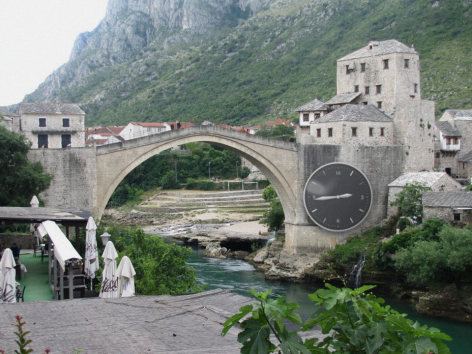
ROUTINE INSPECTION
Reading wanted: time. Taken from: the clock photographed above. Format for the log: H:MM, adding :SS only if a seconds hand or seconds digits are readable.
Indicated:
2:44
